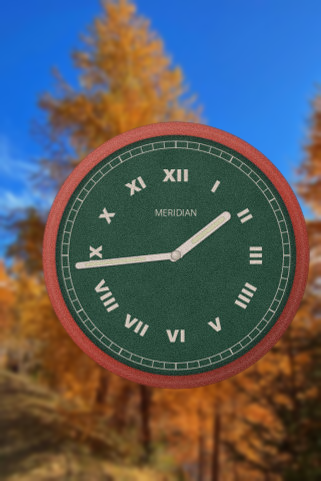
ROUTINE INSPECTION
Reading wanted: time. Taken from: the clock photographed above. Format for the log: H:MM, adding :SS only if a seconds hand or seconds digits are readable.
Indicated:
1:44
